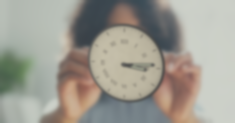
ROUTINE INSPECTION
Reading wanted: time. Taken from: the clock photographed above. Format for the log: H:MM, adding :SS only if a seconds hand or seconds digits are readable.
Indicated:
3:14
